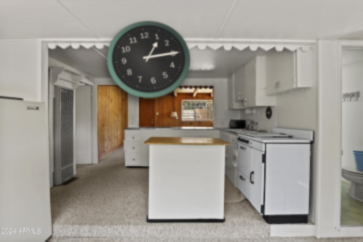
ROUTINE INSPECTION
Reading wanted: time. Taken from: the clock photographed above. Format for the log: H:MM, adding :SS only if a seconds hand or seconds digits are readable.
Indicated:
1:15
